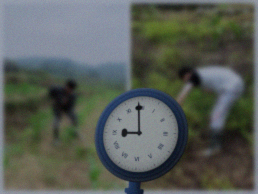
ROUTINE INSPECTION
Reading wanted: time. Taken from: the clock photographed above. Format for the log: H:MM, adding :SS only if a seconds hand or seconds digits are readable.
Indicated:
8:59
